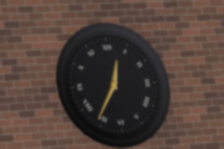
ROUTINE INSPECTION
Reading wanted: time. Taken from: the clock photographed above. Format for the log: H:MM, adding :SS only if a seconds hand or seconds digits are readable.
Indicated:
12:36
